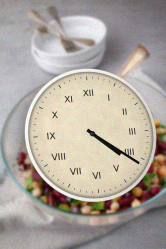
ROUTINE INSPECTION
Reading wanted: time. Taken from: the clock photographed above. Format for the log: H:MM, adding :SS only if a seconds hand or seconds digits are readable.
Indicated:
4:21
